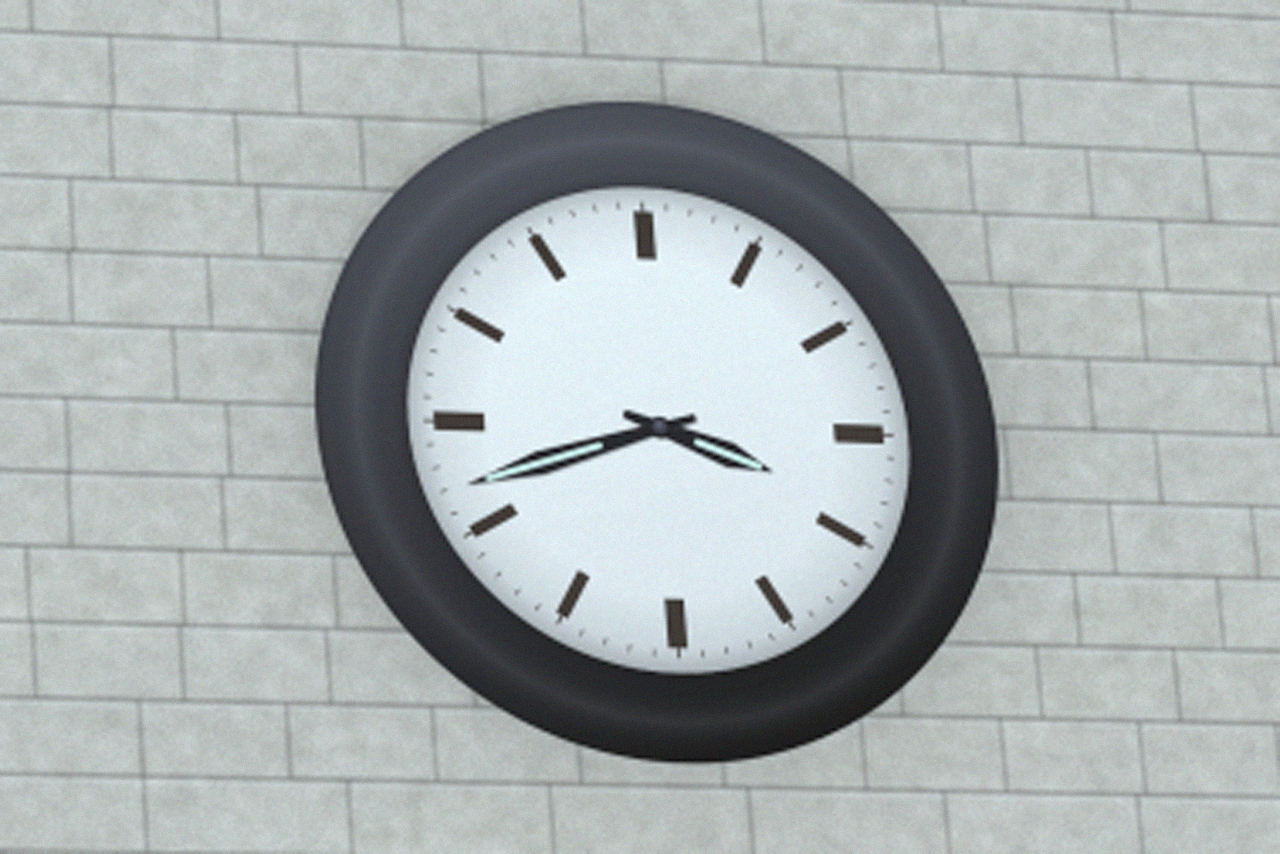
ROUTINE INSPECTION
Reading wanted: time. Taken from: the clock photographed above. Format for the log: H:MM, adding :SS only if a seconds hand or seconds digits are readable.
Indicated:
3:42
